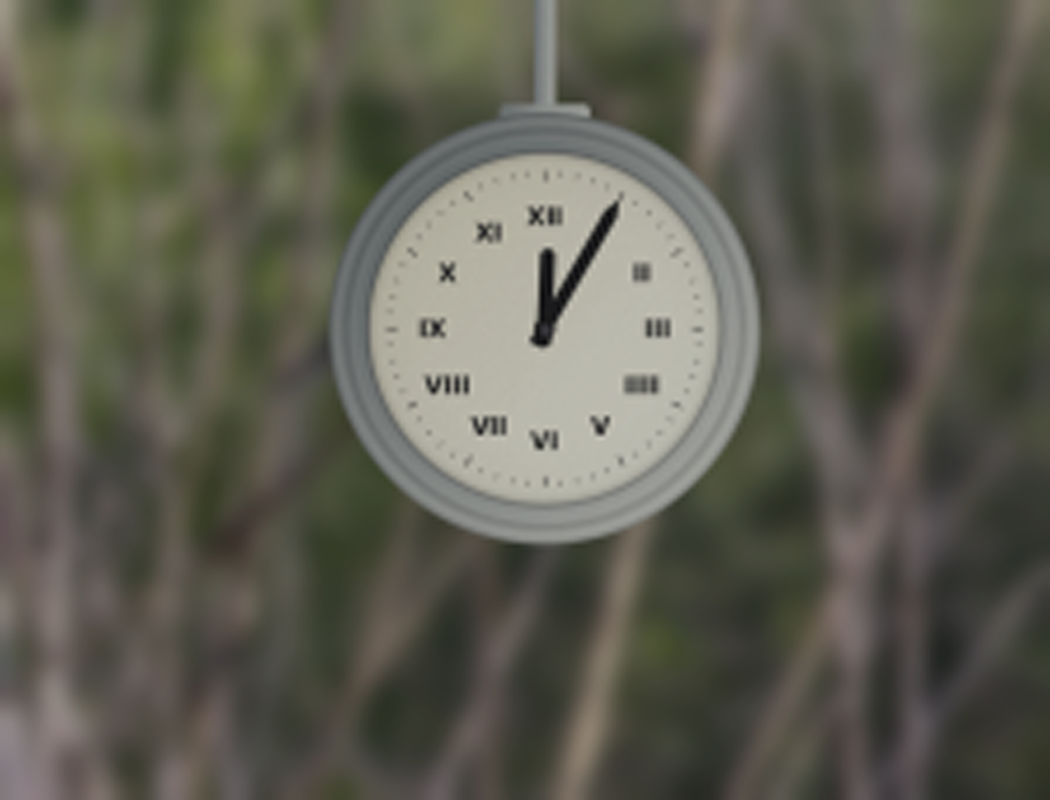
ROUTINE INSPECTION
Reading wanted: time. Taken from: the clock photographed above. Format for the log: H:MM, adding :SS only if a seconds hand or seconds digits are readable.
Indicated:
12:05
